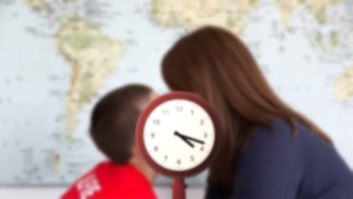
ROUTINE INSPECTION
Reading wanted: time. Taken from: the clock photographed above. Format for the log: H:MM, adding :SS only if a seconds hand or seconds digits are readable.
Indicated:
4:18
